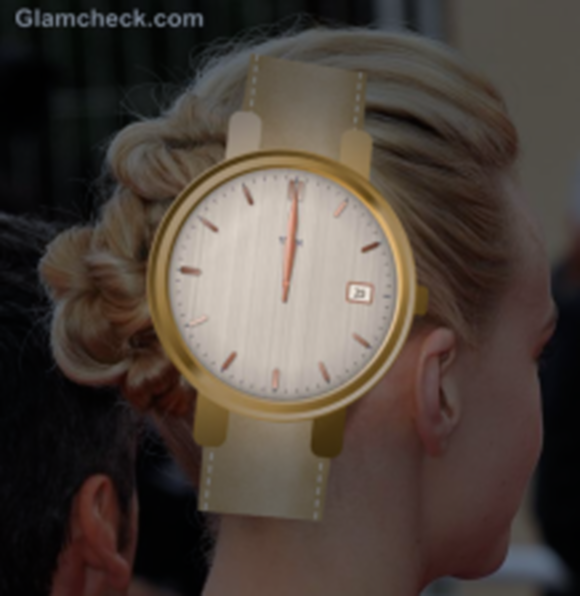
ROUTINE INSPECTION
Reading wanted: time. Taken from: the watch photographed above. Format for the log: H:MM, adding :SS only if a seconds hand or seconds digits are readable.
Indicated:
12:00
